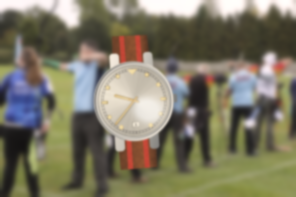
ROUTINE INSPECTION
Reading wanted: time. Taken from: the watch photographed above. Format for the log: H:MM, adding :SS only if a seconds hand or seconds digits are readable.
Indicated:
9:37
